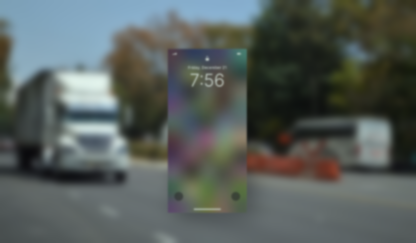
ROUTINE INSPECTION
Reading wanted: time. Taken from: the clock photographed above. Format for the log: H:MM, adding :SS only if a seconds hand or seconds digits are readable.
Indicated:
7:56
